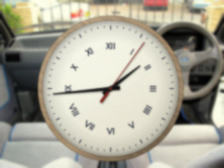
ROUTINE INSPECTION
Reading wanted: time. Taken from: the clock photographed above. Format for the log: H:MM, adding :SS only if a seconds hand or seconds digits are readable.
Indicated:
1:44:06
